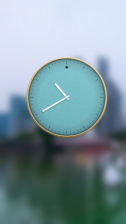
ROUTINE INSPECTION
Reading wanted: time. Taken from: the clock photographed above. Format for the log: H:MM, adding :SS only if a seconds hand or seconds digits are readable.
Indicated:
10:40
